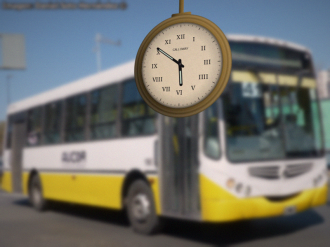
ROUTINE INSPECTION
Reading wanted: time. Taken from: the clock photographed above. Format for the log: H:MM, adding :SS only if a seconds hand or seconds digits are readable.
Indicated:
5:51
